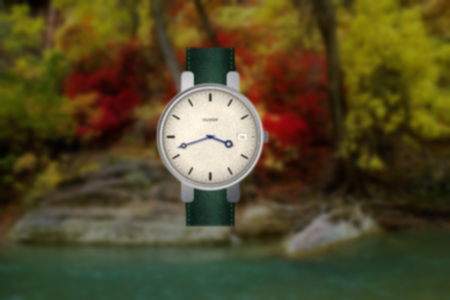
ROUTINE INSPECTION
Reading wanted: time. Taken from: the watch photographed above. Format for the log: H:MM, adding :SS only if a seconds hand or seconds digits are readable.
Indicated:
3:42
